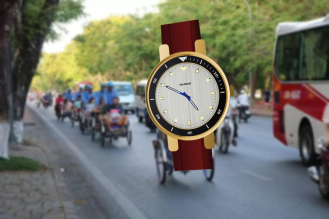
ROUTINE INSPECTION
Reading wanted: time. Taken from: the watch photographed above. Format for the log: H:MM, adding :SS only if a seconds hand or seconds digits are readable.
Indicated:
4:50
